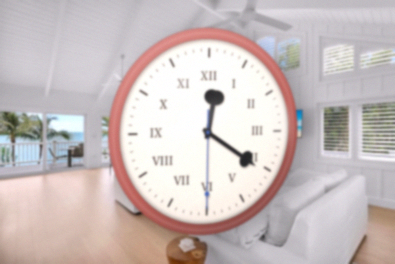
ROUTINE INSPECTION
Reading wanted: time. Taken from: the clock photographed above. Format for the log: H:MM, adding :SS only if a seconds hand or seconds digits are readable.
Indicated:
12:20:30
